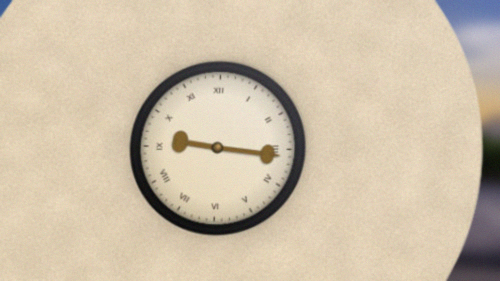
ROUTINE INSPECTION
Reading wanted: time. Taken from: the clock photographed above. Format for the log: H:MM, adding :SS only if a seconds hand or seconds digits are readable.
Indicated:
9:16
